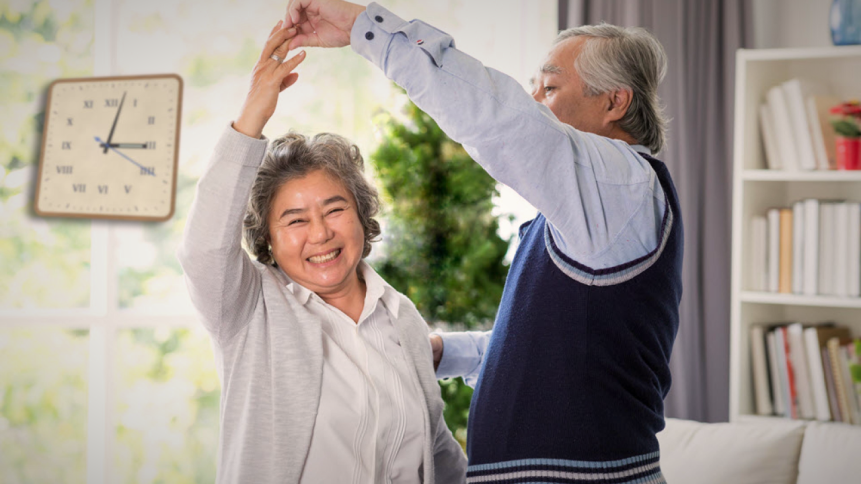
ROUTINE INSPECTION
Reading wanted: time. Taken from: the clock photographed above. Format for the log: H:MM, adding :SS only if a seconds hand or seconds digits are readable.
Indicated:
3:02:20
